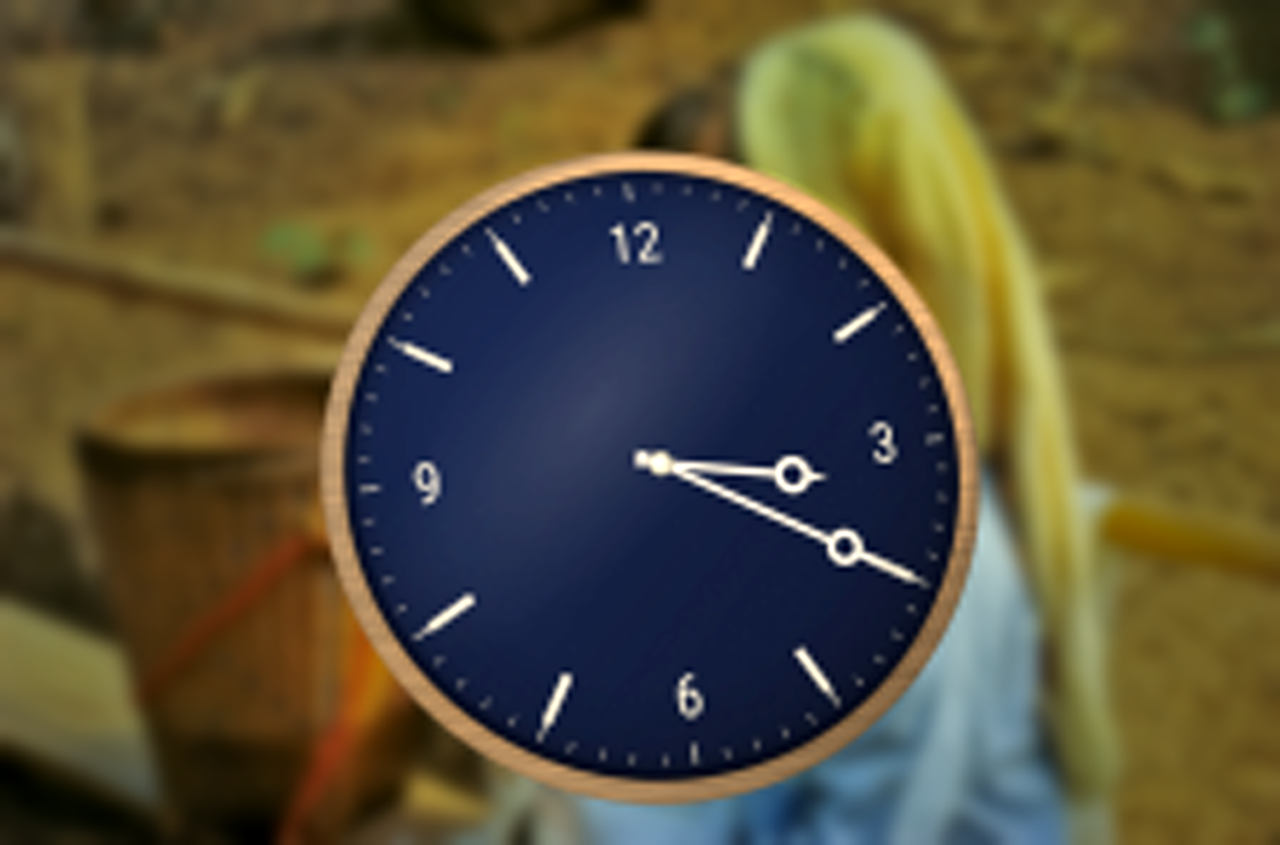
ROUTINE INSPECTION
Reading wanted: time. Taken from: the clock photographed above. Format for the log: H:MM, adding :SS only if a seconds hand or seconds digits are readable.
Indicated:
3:20
